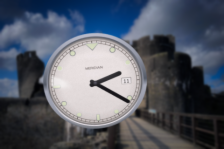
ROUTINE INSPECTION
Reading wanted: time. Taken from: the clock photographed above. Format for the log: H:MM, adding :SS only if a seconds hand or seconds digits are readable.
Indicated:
2:21
